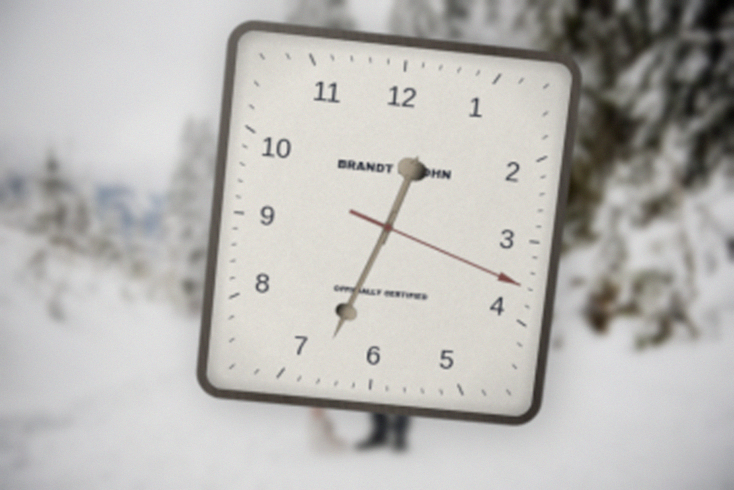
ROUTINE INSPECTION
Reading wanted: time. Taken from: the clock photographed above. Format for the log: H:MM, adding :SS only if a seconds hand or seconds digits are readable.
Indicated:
12:33:18
